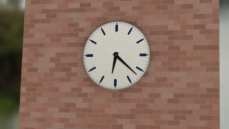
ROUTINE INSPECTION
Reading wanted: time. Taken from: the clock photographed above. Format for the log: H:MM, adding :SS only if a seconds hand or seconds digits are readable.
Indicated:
6:22
